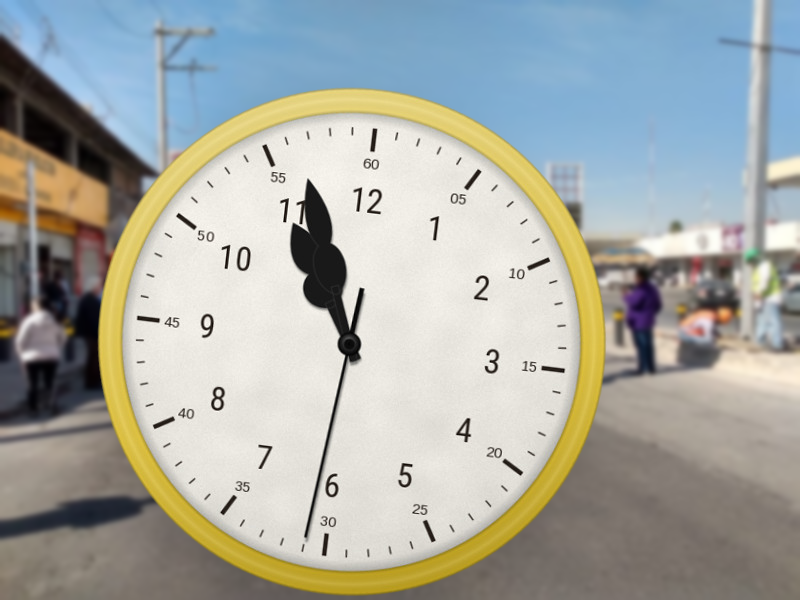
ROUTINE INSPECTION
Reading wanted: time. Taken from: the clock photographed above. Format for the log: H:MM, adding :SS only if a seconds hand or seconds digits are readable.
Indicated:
10:56:31
